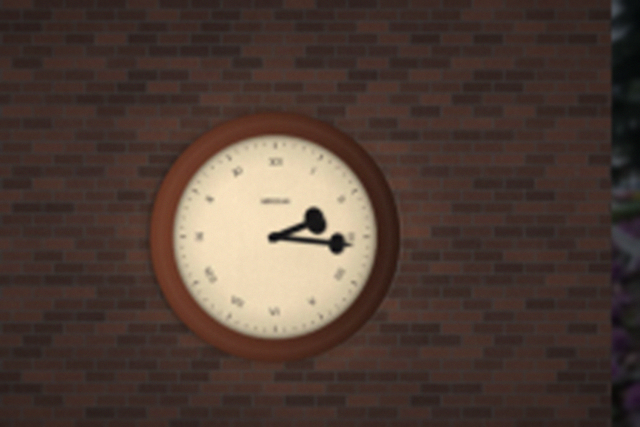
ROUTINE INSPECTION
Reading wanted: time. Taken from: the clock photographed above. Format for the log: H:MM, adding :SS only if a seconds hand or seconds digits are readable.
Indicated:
2:16
